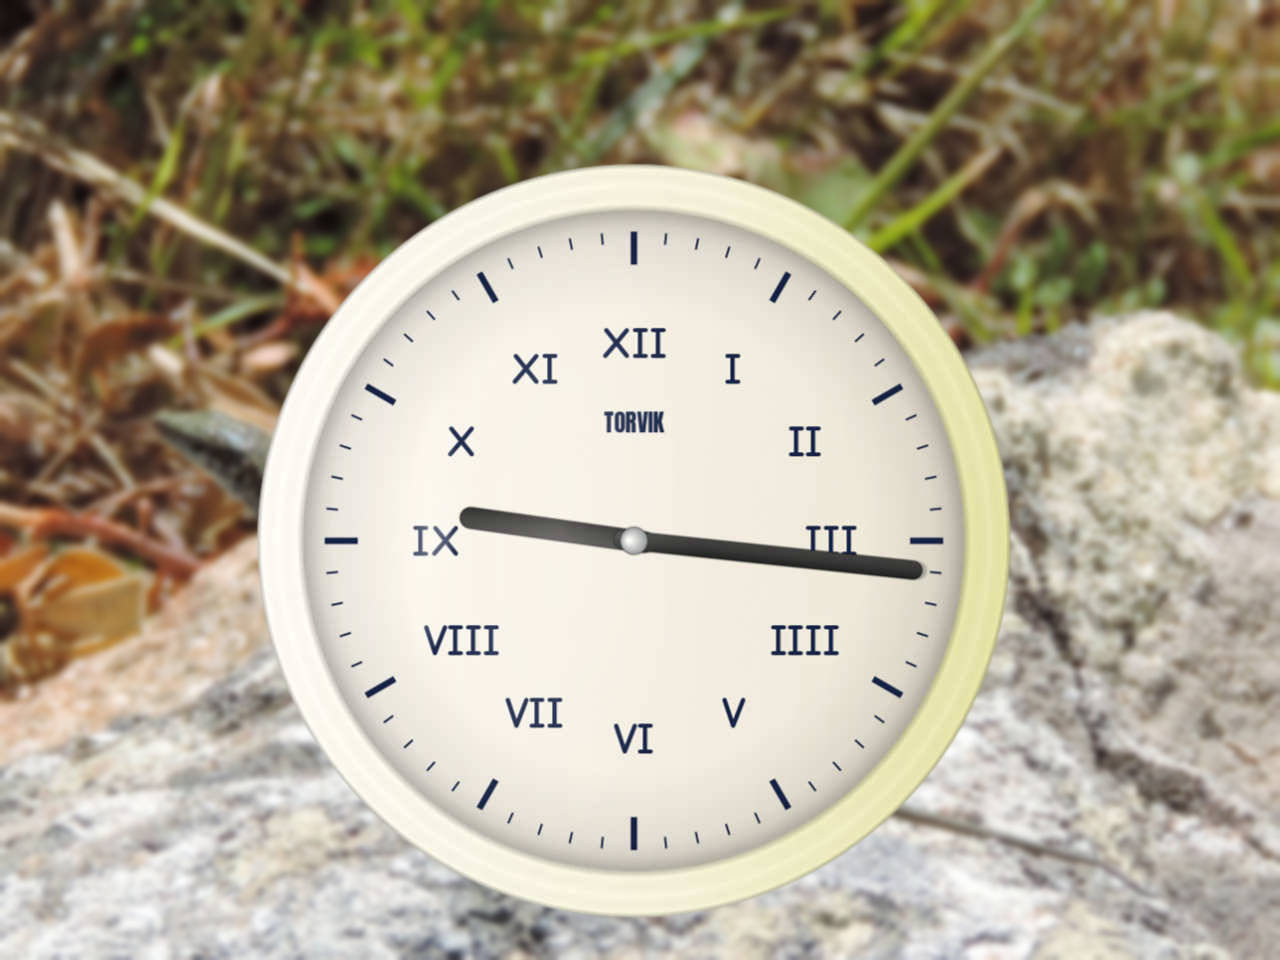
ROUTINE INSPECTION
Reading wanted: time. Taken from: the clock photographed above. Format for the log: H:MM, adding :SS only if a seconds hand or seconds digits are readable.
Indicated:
9:16
